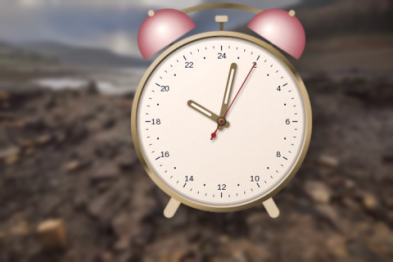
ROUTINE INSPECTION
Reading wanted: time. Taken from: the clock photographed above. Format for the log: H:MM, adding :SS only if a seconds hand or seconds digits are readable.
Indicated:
20:02:05
